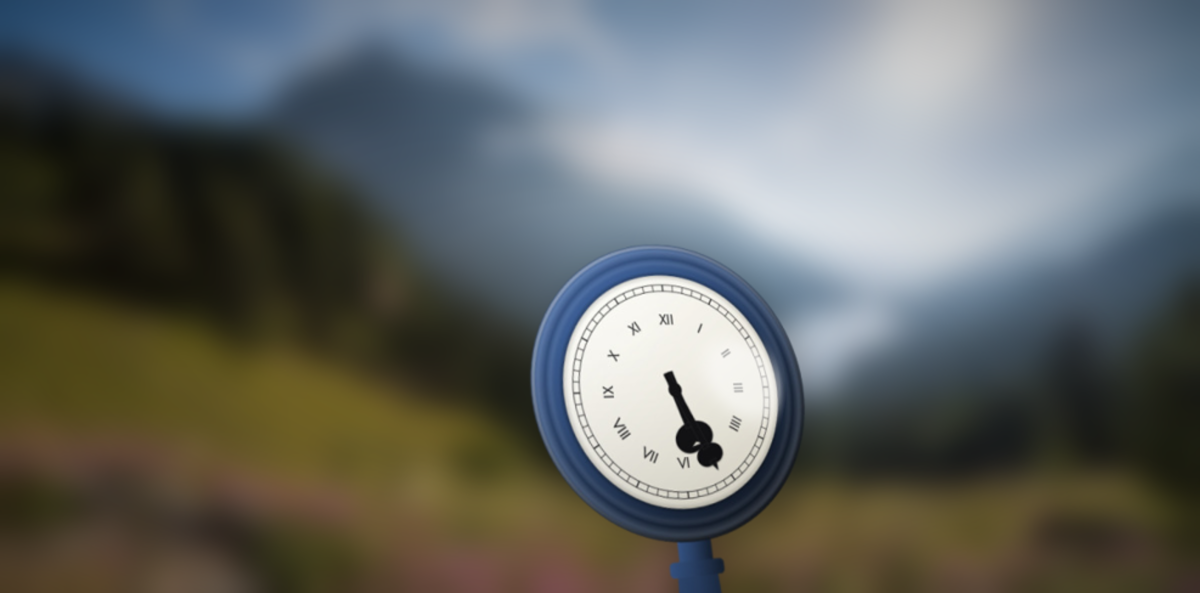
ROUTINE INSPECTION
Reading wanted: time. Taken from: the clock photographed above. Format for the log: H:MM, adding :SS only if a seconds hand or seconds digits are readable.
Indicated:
5:26
